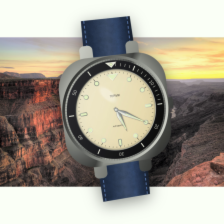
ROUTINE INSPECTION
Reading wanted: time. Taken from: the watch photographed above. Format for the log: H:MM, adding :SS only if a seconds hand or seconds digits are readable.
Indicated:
5:20
